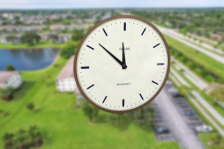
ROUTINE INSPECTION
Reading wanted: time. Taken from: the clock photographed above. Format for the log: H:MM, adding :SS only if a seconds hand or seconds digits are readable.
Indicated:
11:52
